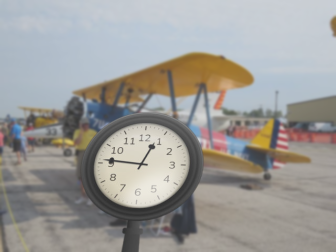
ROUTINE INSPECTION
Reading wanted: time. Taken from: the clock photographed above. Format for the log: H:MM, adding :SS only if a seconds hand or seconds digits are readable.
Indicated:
12:46
